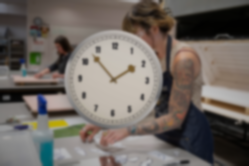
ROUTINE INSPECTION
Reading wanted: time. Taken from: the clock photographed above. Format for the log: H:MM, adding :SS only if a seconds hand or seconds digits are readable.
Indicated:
1:53
